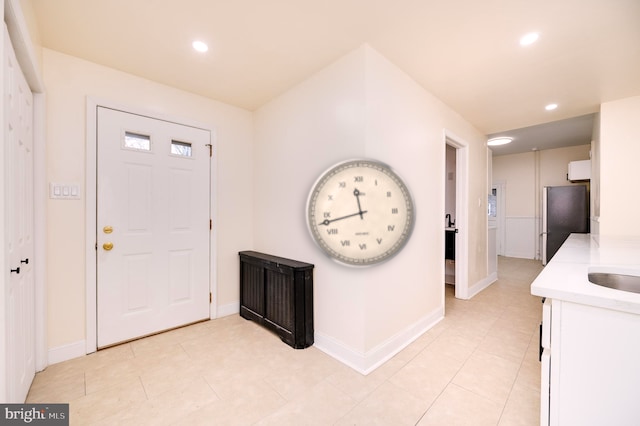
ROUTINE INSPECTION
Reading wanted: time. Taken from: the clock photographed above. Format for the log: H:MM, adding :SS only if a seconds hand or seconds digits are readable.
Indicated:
11:43
